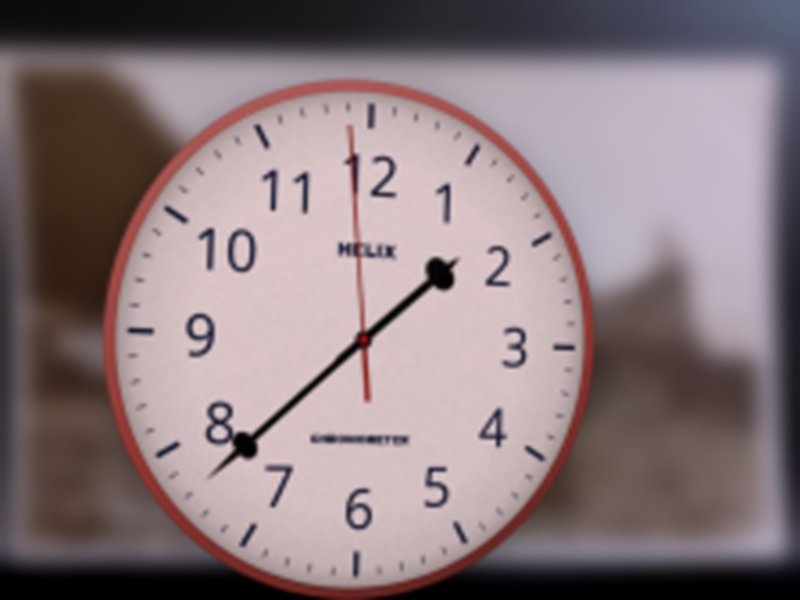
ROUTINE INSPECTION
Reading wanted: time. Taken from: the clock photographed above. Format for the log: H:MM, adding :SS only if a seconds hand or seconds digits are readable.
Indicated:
1:37:59
